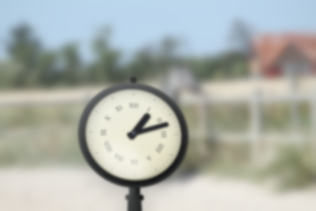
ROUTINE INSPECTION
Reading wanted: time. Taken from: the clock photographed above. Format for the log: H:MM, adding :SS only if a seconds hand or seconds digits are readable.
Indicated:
1:12
